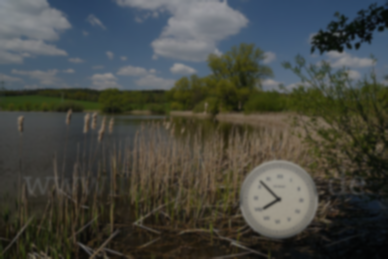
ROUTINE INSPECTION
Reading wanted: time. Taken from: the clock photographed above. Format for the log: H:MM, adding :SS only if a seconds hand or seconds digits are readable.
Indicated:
7:52
